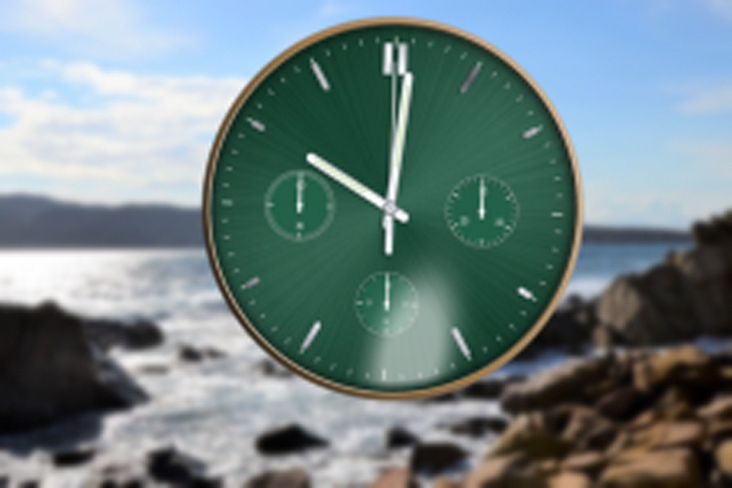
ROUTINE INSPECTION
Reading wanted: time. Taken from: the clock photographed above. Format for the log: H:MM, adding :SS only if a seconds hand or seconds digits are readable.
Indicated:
10:01
